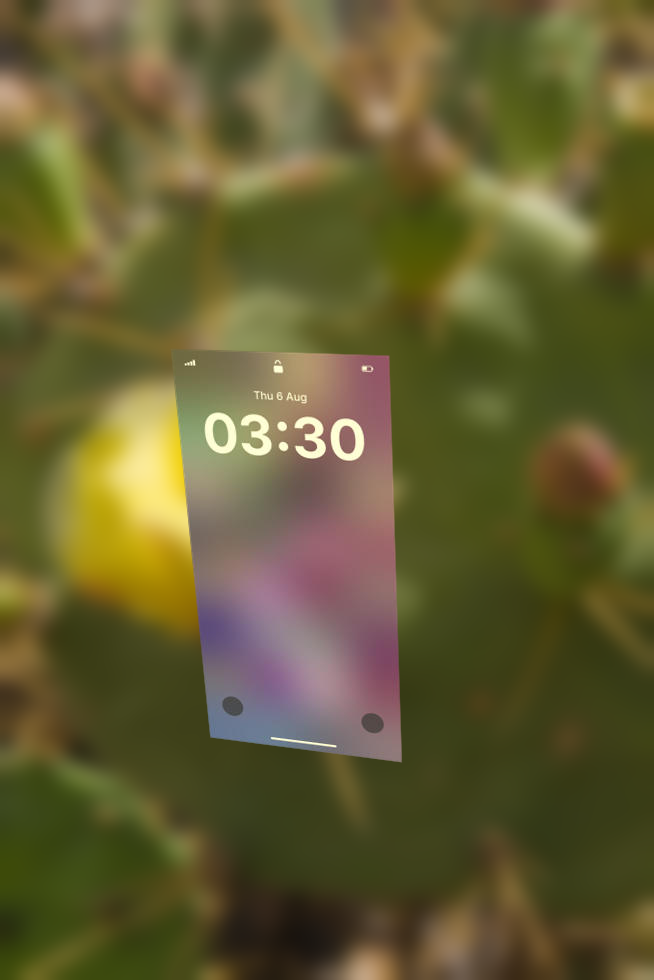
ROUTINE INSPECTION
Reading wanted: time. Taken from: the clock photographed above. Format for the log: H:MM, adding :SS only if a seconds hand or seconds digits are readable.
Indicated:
3:30
